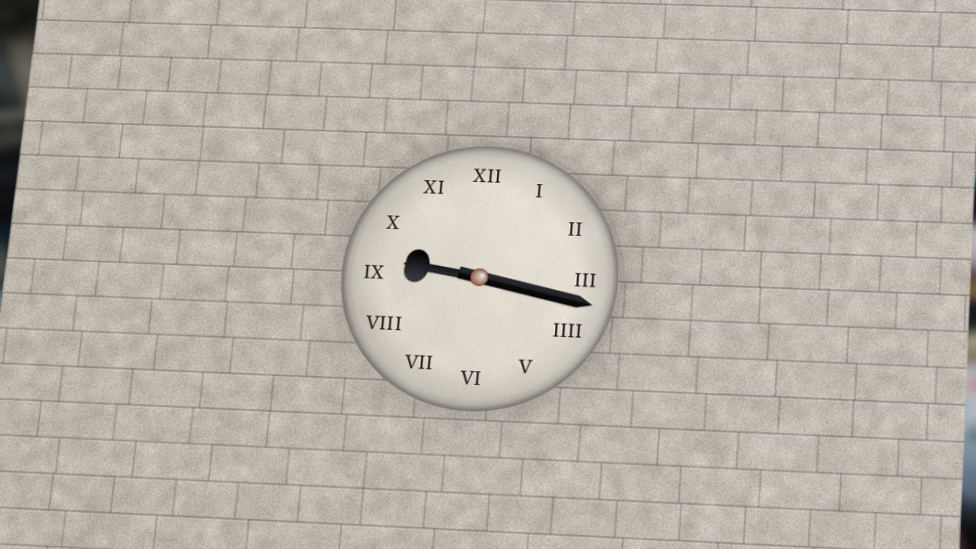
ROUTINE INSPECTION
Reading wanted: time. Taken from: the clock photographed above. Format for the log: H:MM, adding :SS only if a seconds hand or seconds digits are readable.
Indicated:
9:17
